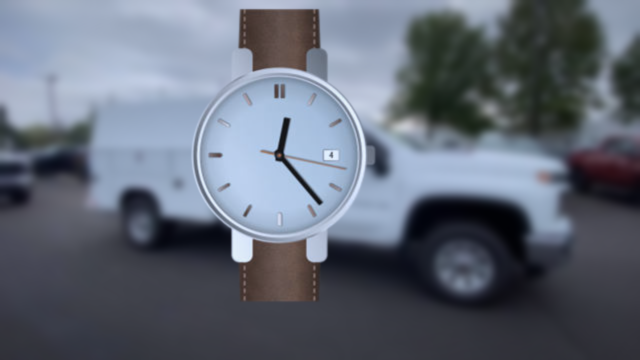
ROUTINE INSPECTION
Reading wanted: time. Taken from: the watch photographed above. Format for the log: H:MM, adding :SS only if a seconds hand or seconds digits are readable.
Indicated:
12:23:17
